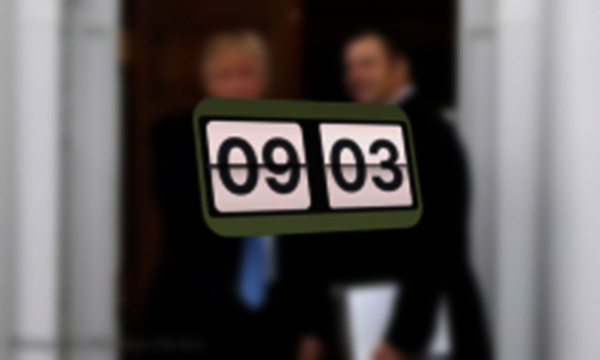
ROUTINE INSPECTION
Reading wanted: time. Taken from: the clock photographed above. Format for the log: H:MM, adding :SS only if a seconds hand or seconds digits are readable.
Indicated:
9:03
